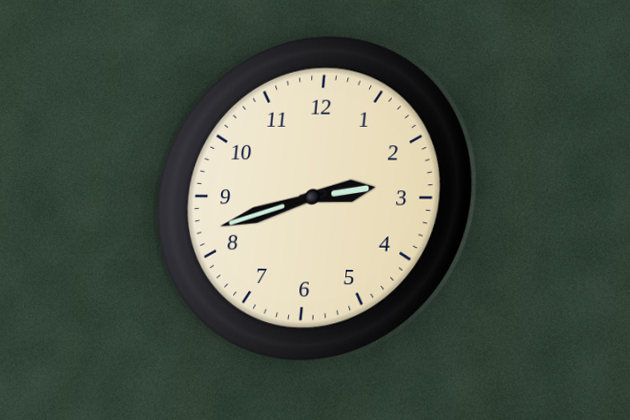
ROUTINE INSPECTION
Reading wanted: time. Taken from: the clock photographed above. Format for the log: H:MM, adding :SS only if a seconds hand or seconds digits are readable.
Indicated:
2:42
